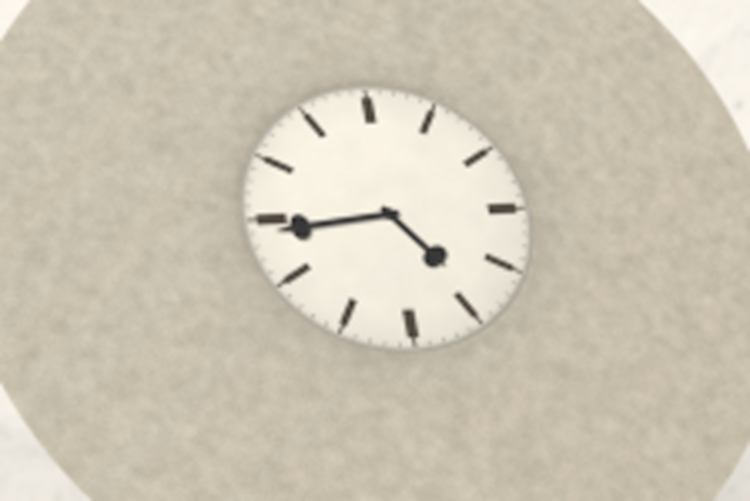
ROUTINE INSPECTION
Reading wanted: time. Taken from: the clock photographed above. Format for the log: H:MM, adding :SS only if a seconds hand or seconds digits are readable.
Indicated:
4:44
